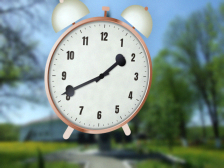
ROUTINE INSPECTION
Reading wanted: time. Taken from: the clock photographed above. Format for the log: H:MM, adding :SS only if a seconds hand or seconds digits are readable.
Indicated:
1:41
